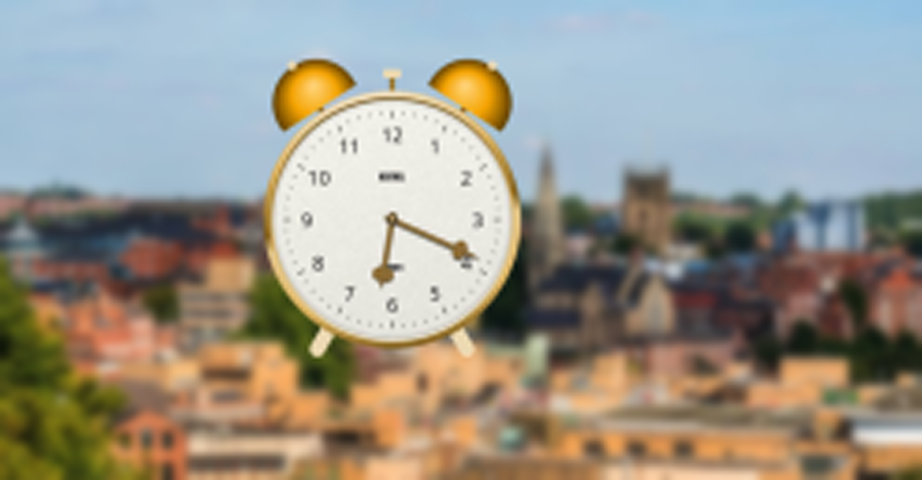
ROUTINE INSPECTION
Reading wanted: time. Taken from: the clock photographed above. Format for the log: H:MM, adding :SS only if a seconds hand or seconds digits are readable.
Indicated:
6:19
